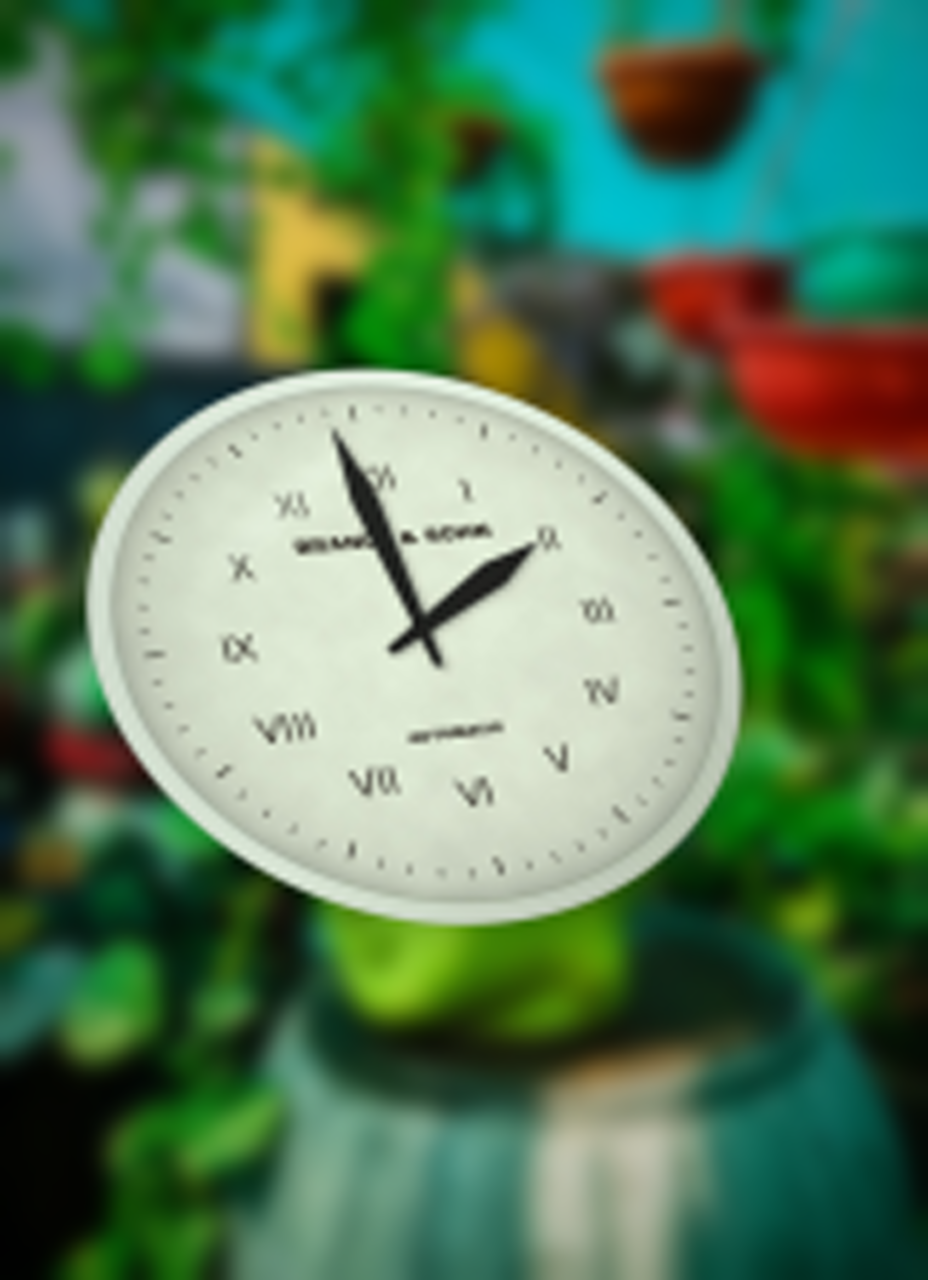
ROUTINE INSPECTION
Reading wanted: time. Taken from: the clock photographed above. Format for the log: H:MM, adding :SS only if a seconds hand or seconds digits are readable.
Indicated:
1:59
